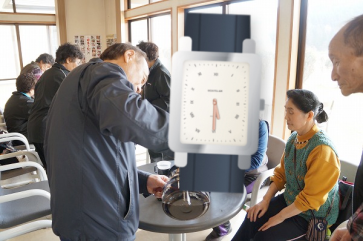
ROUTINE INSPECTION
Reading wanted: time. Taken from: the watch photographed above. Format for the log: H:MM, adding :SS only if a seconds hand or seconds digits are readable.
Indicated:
5:30
